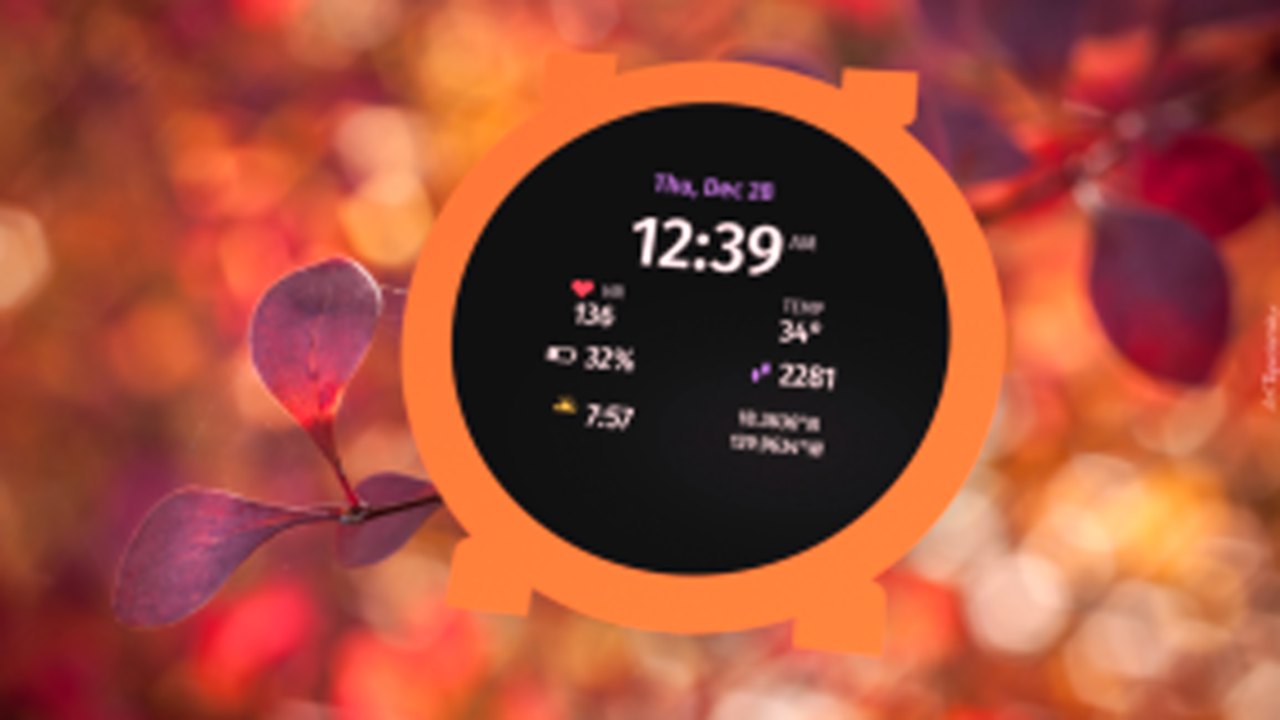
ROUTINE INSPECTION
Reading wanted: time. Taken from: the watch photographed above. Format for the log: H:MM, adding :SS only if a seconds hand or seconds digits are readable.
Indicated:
12:39
